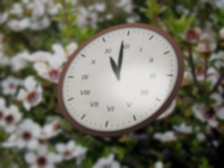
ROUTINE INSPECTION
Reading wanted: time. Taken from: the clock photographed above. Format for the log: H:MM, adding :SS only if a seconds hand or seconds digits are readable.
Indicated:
10:59
